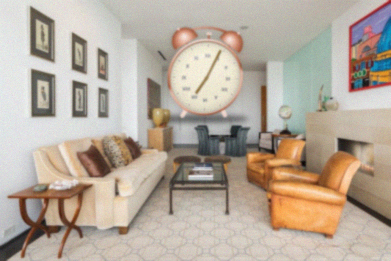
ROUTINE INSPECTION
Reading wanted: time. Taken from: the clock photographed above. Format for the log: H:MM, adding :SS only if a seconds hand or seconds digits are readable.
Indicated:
7:04
